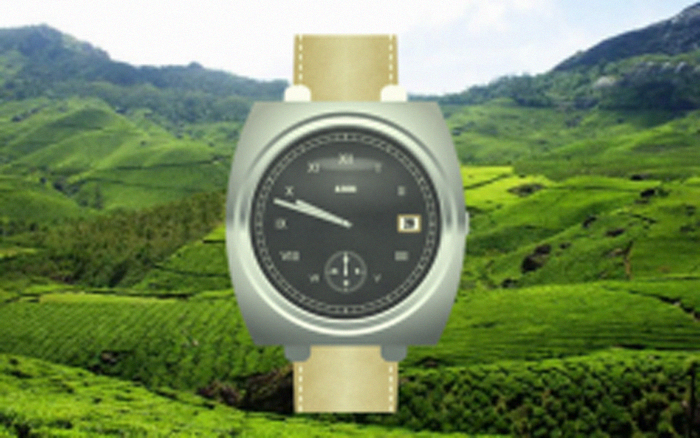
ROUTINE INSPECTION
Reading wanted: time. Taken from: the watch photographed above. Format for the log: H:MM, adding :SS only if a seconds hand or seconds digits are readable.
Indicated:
9:48
